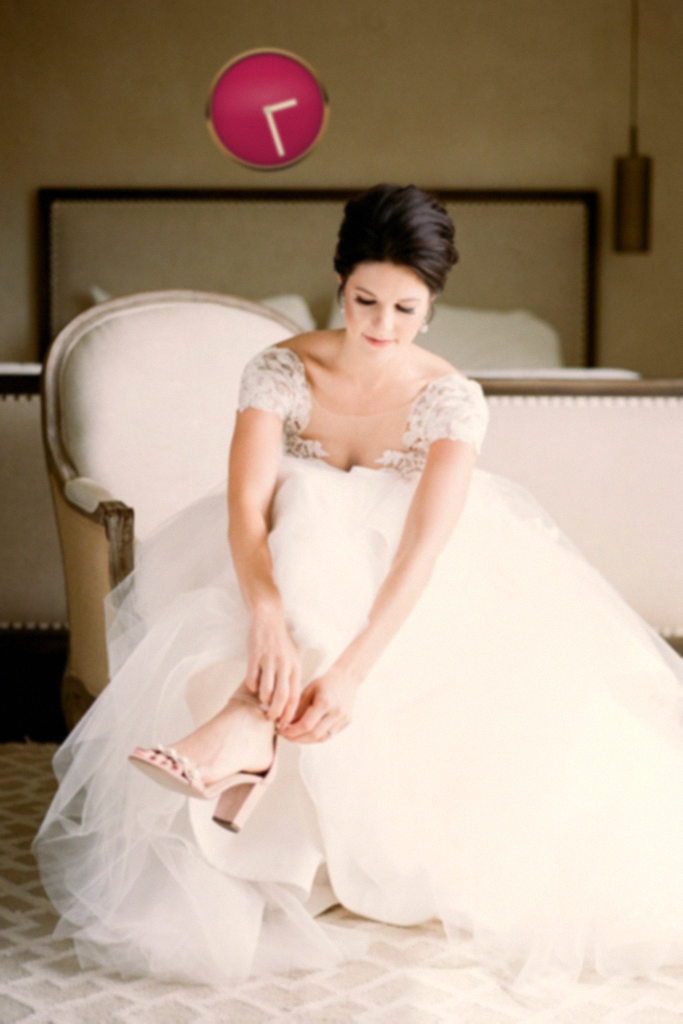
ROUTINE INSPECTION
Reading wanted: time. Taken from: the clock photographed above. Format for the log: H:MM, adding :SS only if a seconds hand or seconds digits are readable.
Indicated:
2:27
